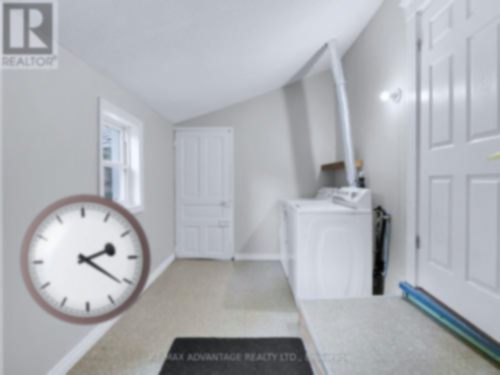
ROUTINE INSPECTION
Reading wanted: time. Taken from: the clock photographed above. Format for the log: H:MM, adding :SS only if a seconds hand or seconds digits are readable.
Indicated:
2:21
